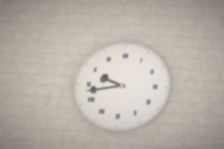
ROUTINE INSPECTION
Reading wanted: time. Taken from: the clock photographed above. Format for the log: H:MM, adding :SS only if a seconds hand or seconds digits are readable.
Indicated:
9:43
